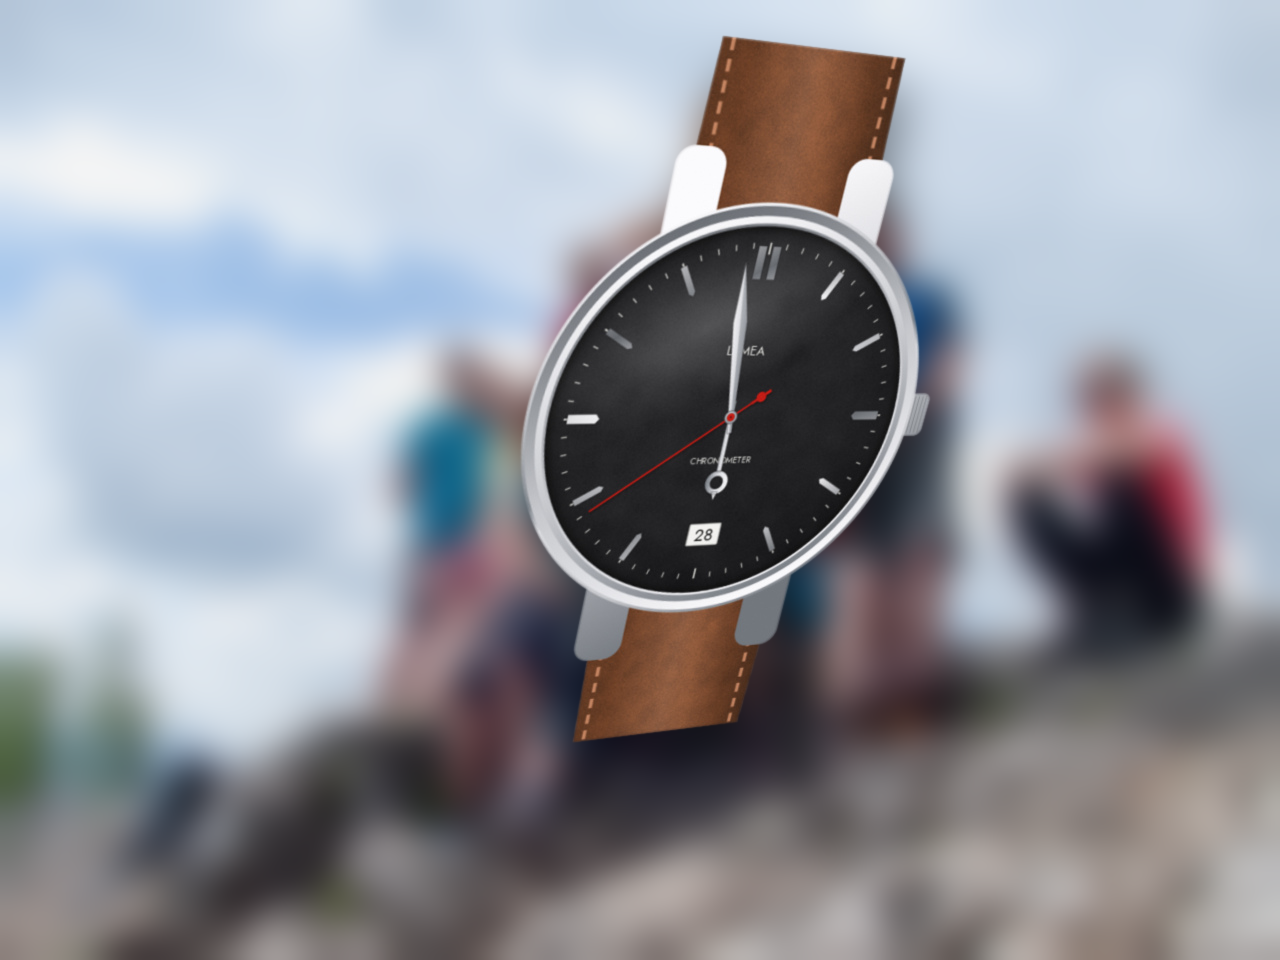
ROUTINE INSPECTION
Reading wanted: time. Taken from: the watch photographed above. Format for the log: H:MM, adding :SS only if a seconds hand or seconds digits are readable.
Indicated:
5:58:39
